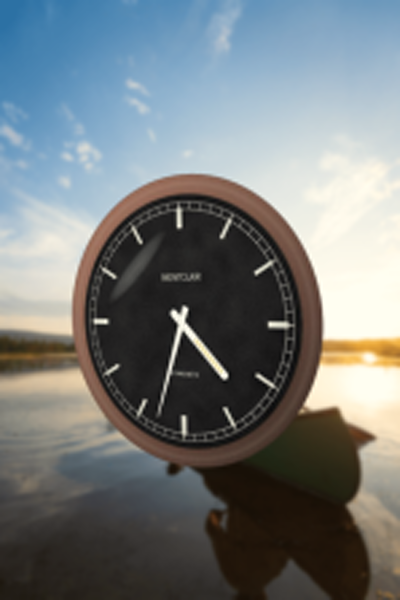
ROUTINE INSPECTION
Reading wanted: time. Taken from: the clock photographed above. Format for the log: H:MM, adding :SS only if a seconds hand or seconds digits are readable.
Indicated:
4:33
